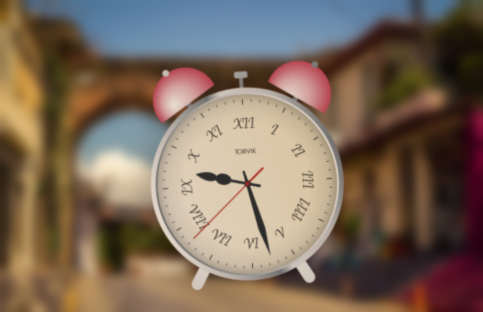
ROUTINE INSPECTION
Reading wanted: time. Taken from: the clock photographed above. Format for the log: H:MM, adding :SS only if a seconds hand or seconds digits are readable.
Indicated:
9:27:38
